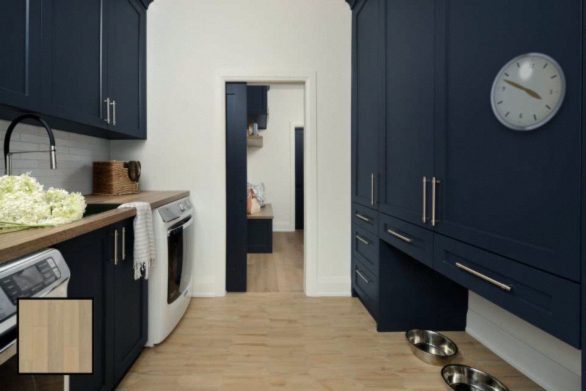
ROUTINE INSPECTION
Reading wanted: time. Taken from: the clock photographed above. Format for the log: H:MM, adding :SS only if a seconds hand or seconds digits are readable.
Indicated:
3:48
